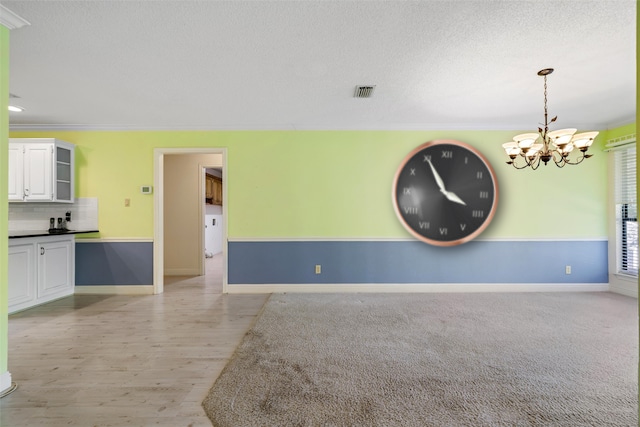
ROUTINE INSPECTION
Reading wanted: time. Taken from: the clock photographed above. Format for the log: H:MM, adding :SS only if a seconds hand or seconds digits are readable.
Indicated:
3:55
